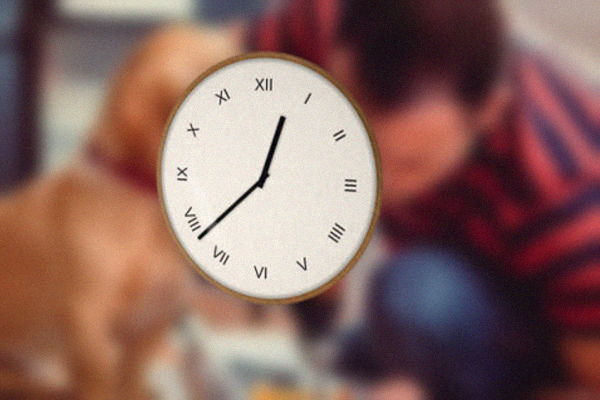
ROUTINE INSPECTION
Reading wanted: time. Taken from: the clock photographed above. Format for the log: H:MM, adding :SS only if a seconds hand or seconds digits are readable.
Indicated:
12:38
